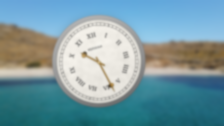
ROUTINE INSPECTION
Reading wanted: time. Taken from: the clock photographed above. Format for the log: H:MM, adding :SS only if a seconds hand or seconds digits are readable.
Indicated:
10:28
